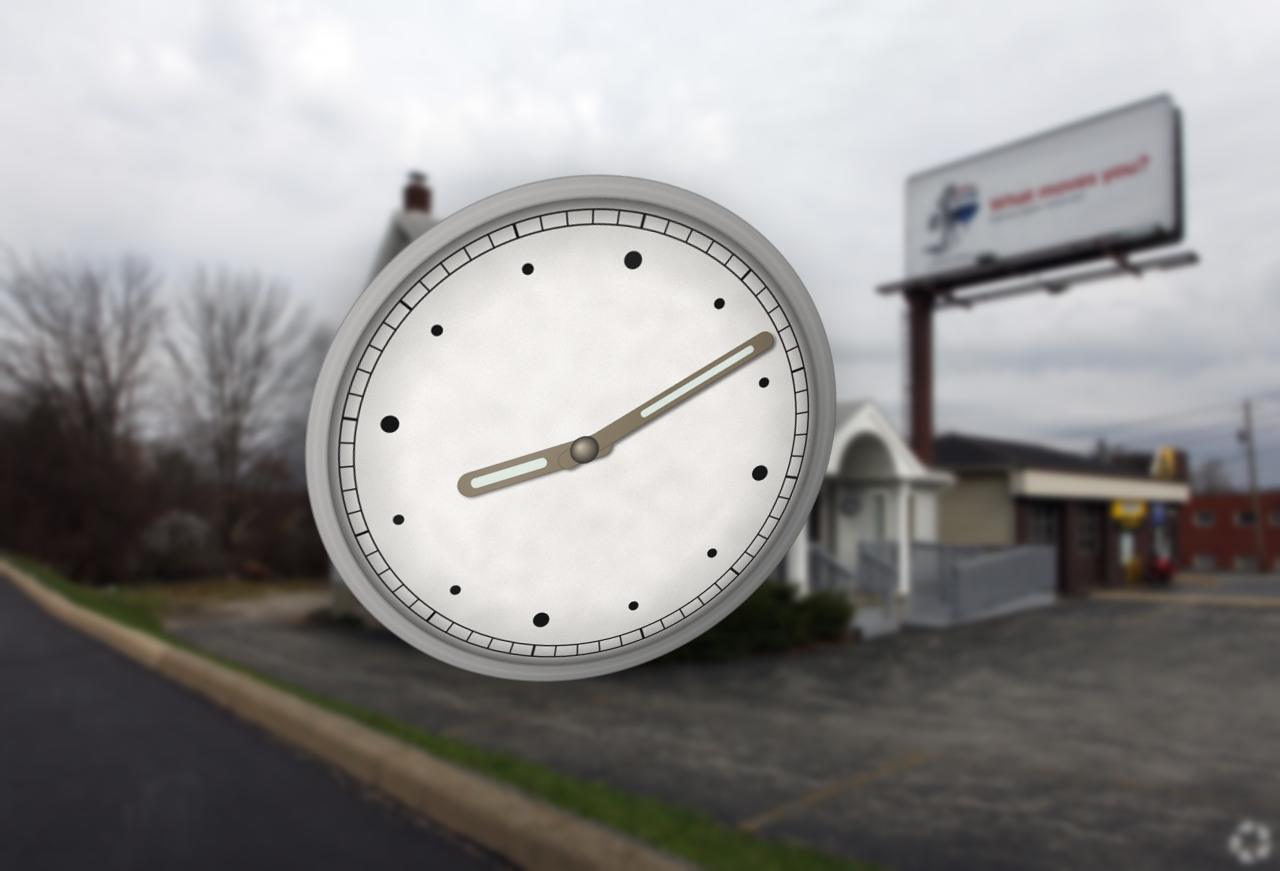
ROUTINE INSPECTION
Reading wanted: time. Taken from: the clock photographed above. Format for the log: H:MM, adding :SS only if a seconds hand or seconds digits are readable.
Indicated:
8:08
